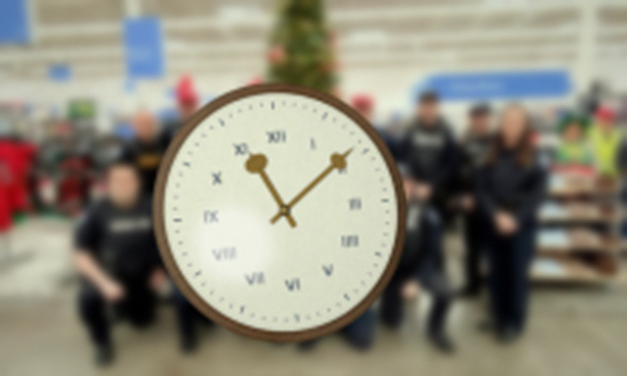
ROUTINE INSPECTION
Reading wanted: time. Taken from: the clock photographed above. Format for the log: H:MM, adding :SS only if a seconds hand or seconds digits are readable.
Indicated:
11:09
